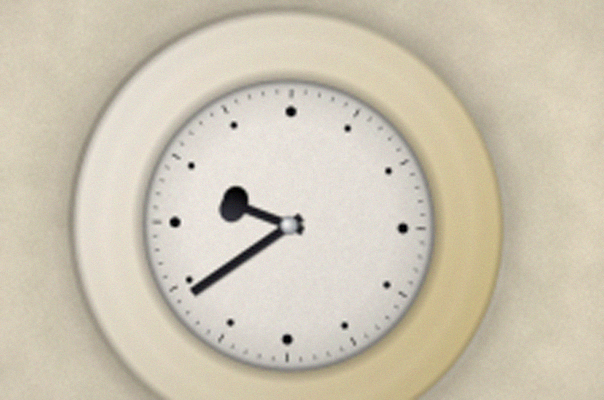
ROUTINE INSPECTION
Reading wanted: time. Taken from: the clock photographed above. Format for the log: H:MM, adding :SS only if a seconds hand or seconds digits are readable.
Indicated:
9:39
